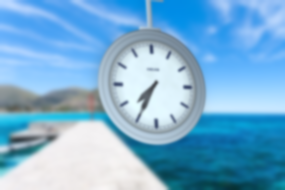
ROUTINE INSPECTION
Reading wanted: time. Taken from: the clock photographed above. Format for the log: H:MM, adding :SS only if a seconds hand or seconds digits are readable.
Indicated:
7:35
